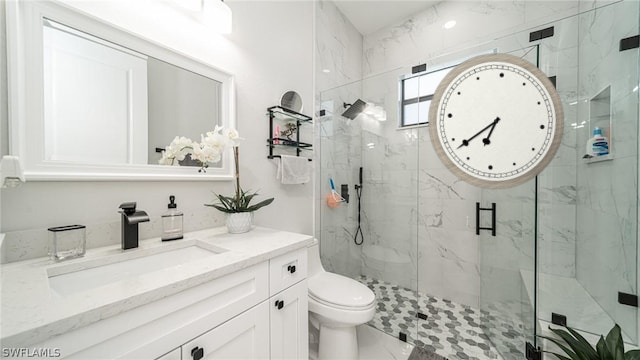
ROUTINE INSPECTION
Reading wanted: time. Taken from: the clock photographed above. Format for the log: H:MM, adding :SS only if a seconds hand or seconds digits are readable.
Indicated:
6:38
